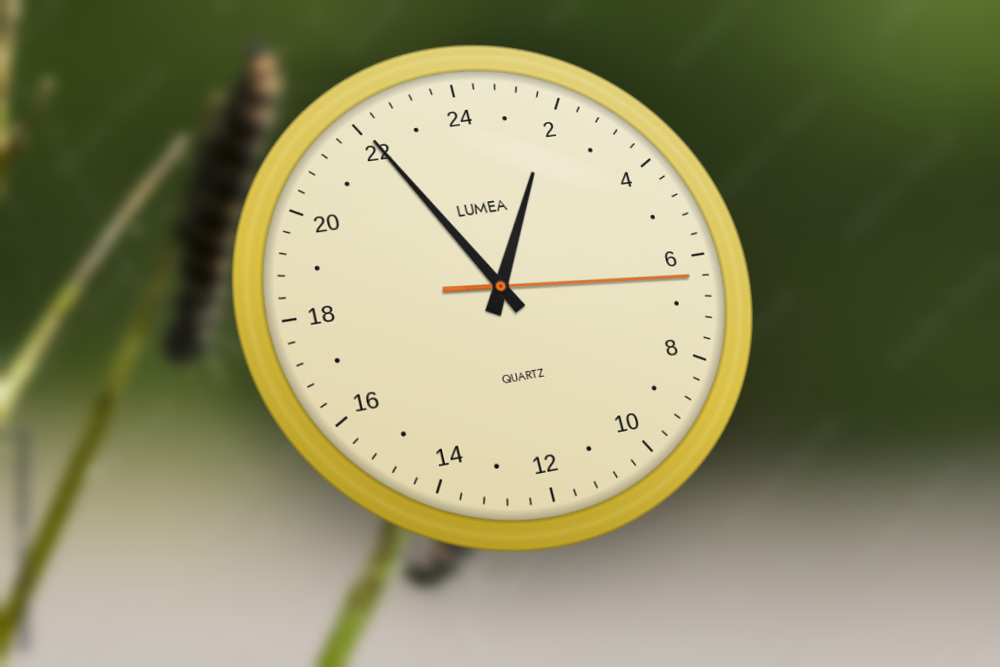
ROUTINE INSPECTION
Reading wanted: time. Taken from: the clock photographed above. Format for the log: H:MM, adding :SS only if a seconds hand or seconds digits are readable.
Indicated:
1:55:16
